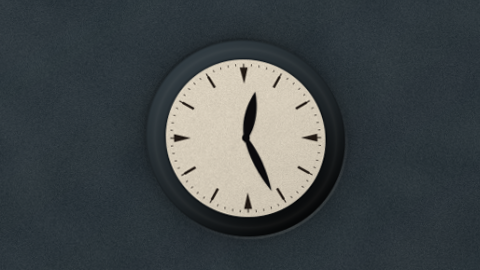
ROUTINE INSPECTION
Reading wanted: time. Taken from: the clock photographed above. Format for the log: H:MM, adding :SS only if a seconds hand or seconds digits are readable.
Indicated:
12:26
